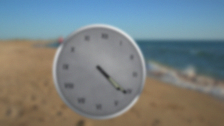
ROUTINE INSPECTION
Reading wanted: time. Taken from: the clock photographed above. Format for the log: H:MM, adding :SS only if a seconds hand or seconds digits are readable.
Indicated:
4:21
